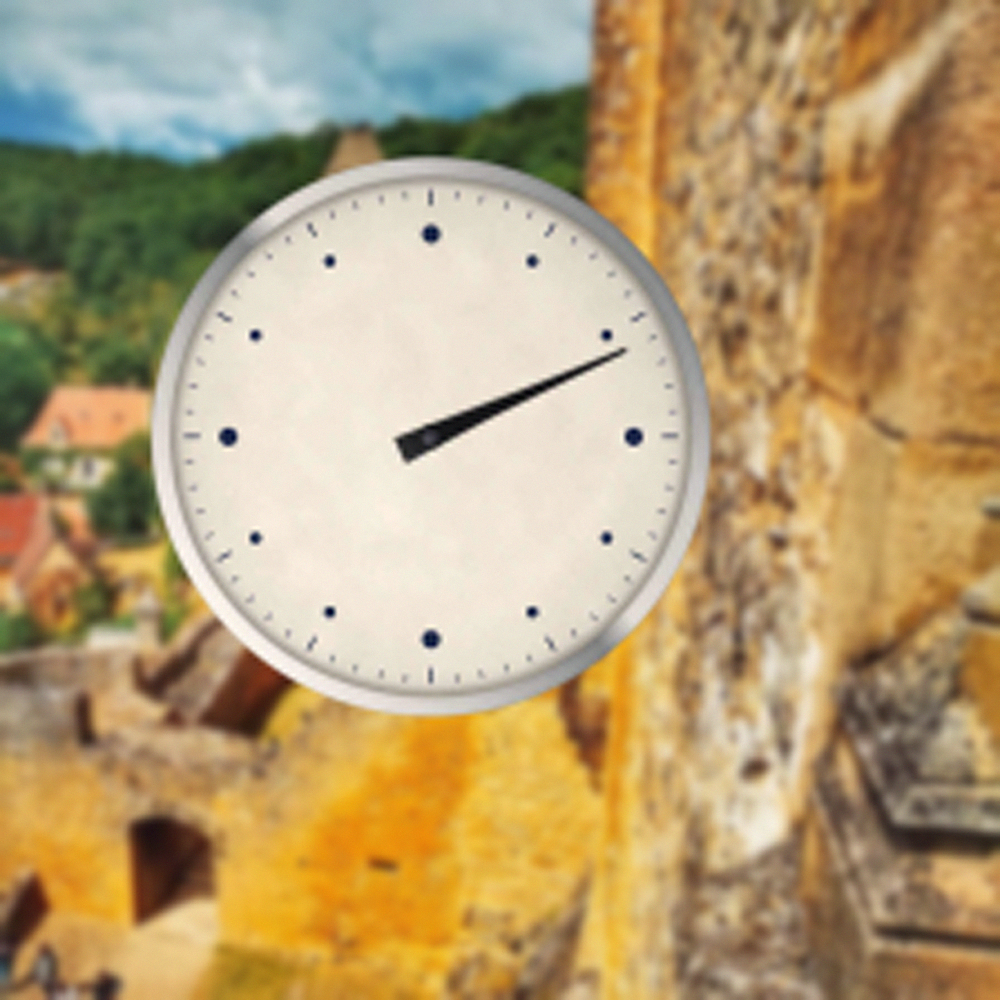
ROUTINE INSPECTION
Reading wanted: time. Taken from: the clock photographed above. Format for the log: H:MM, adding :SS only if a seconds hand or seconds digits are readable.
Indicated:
2:11
